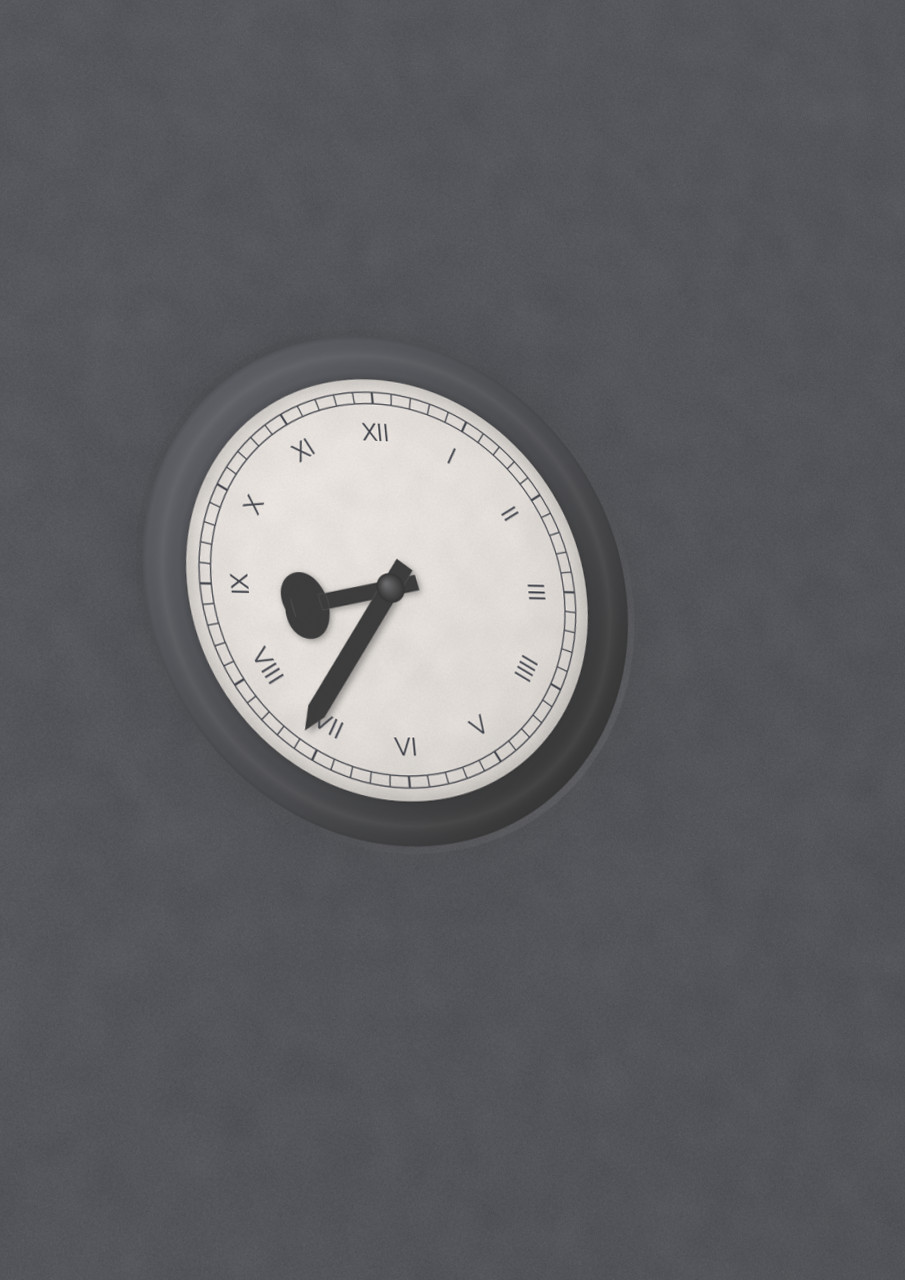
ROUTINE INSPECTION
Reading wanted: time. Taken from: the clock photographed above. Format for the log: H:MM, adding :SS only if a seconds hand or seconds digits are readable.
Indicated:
8:36
